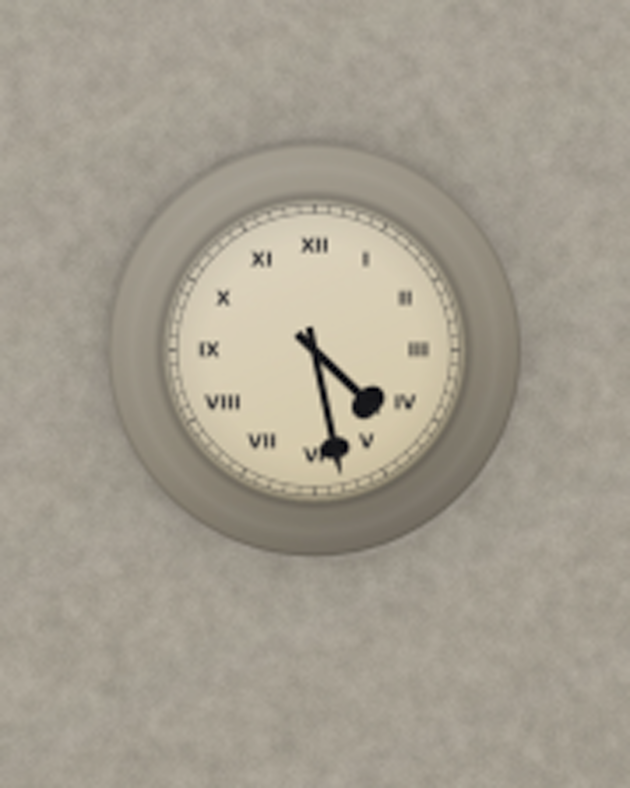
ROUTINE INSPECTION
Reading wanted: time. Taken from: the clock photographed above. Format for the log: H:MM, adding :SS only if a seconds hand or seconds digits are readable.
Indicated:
4:28
